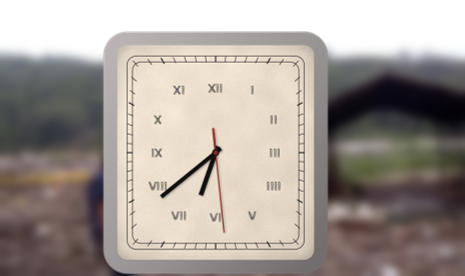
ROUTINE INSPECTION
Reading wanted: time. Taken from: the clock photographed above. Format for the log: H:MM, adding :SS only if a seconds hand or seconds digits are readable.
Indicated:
6:38:29
